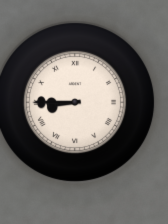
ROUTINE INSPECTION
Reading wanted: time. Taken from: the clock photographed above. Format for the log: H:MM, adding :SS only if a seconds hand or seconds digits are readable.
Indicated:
8:45
